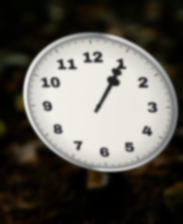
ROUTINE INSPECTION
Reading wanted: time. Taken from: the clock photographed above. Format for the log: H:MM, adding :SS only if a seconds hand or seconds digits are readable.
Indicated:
1:05
